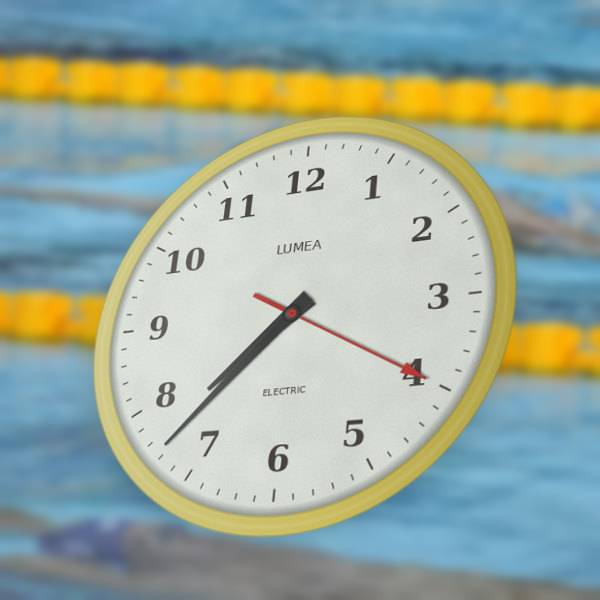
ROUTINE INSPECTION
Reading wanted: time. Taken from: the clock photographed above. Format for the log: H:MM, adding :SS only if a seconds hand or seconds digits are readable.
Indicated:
7:37:20
